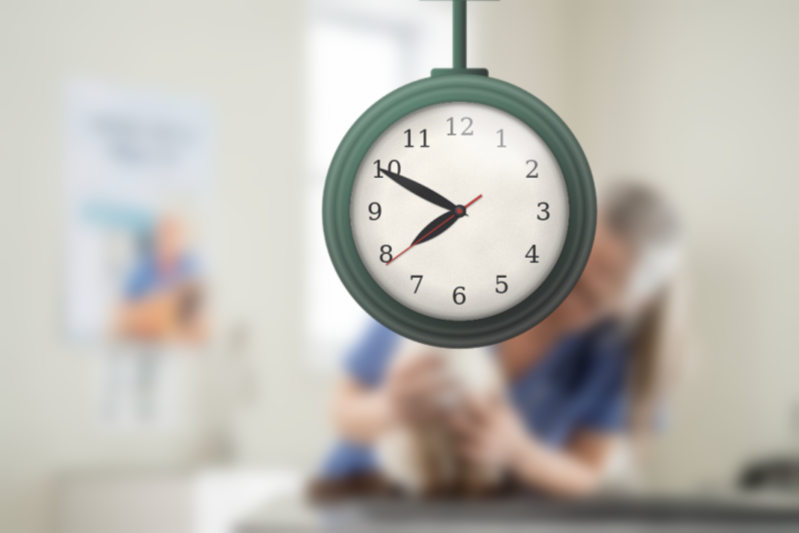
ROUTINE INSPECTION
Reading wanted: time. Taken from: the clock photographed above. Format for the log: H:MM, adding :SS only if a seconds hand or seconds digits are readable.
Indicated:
7:49:39
